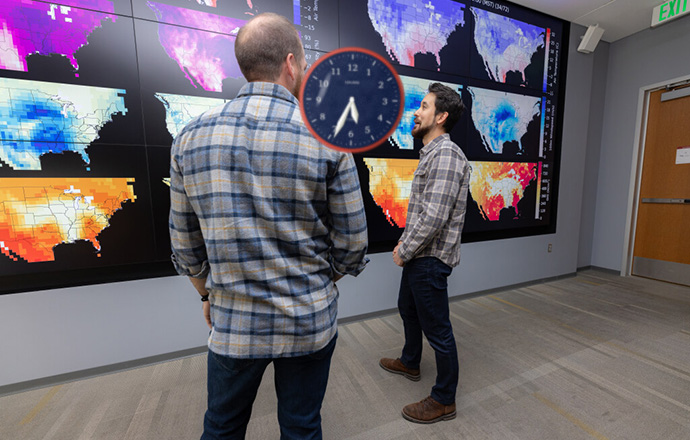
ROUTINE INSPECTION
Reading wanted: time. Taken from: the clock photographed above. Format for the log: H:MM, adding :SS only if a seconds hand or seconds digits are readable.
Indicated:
5:34
